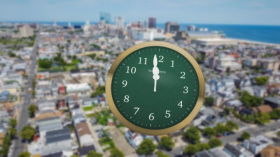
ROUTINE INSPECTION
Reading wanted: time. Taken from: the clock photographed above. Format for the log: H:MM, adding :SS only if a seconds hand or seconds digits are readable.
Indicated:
11:59
